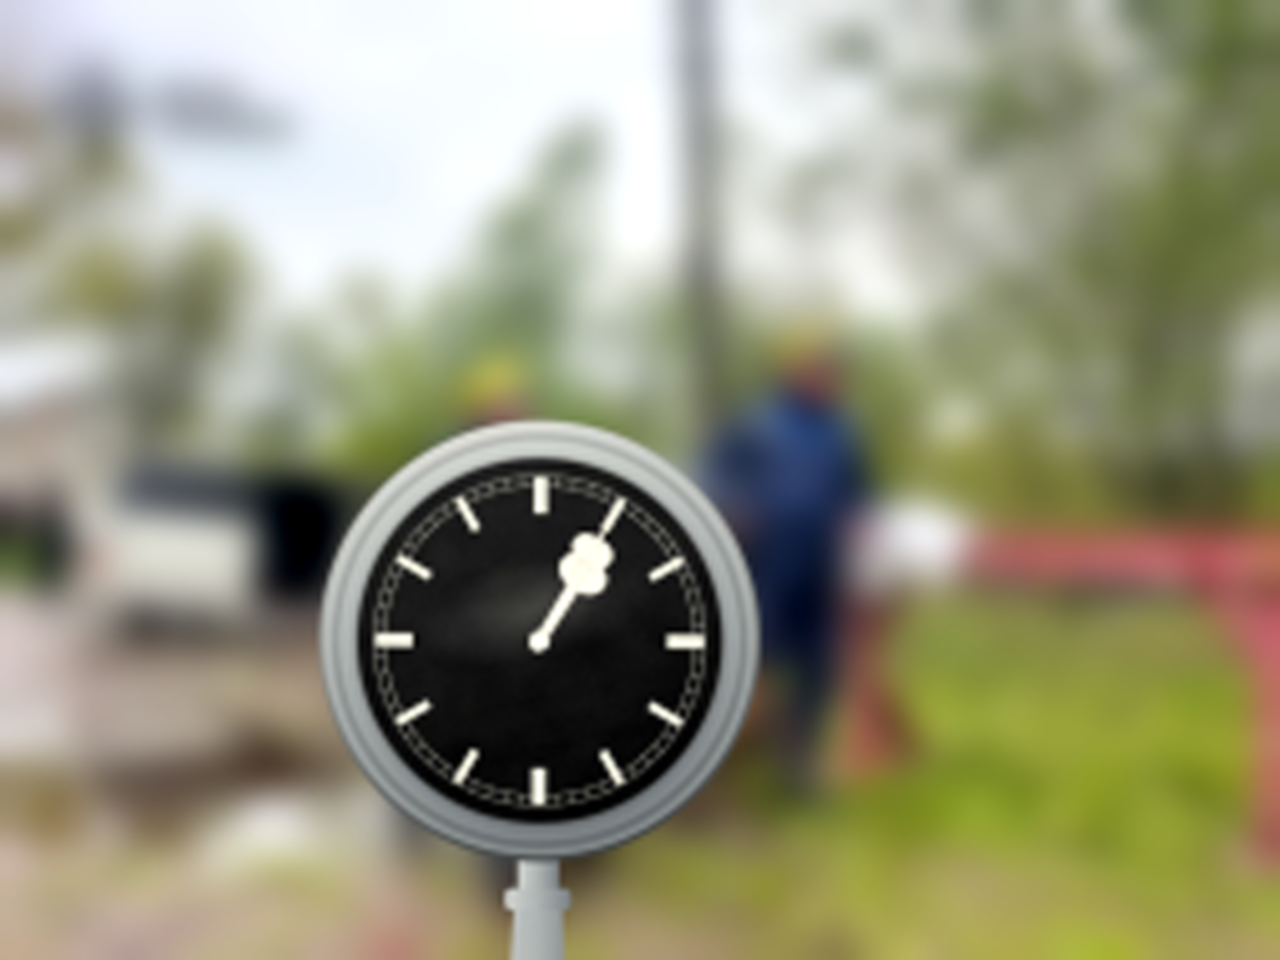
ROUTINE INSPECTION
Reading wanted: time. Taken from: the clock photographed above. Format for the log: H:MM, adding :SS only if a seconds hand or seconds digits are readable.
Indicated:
1:05
